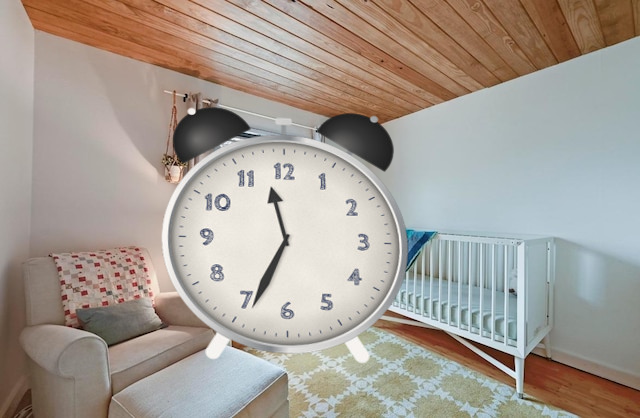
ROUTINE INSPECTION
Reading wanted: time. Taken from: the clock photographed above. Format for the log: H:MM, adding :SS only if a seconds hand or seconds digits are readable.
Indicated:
11:34
